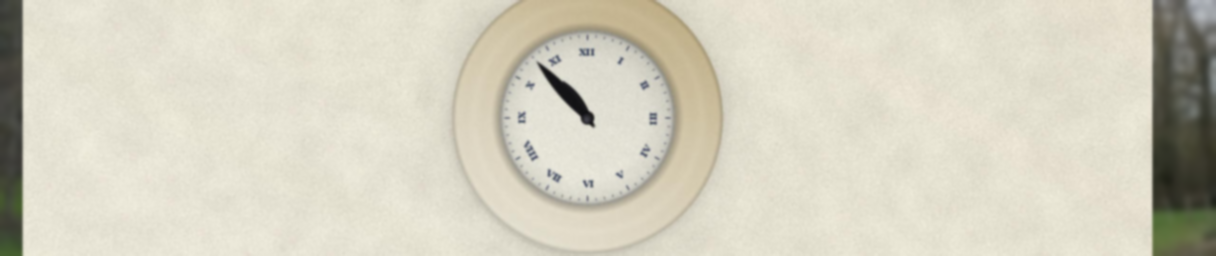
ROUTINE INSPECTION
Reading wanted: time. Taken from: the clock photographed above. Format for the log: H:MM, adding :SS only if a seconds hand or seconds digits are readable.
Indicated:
10:53
